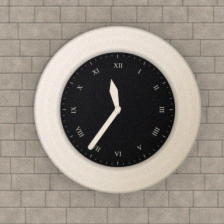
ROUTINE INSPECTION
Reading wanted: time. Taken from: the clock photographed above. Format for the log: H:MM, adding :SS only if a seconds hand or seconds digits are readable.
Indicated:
11:36
